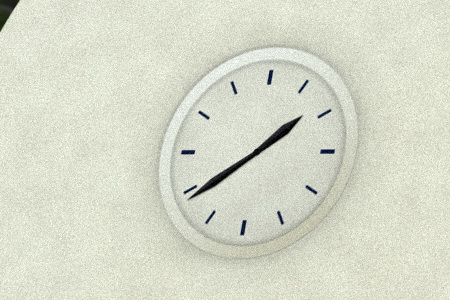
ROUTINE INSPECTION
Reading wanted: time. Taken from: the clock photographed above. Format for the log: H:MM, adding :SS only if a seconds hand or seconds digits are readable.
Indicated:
1:39
